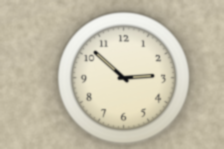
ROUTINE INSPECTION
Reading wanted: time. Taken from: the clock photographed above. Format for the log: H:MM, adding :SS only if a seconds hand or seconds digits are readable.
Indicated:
2:52
